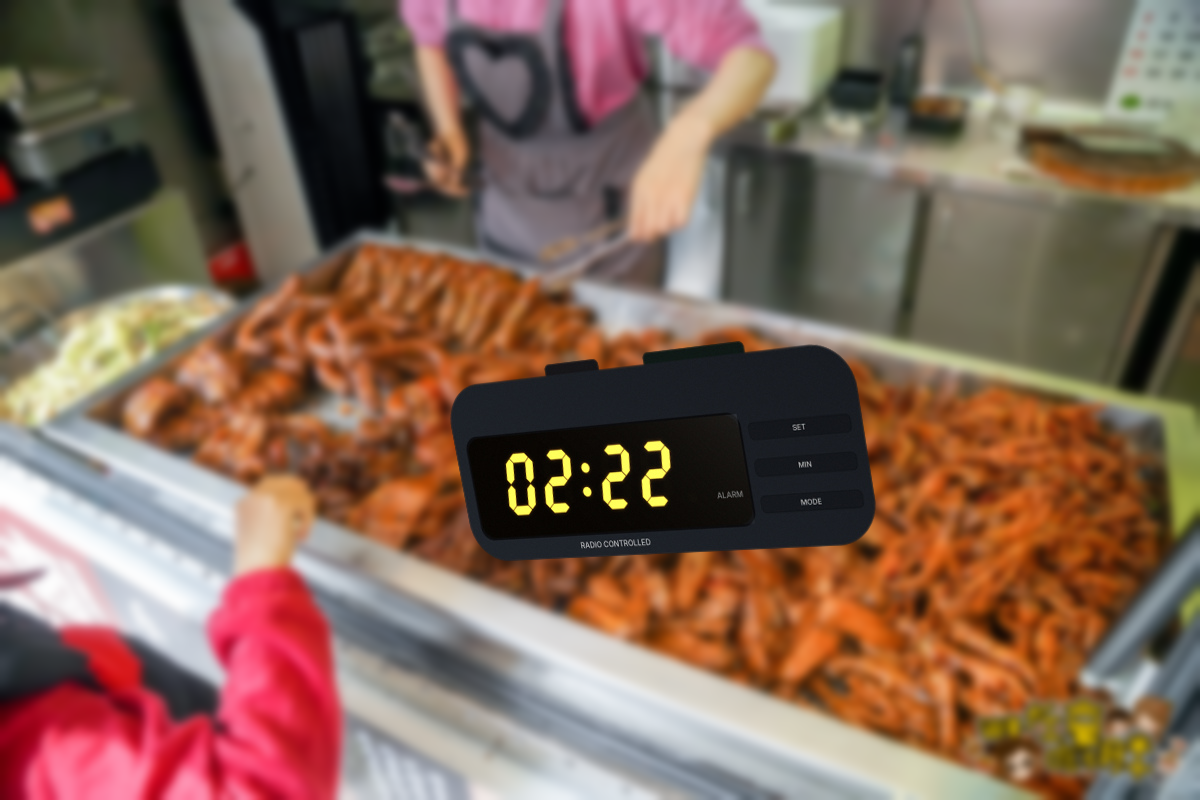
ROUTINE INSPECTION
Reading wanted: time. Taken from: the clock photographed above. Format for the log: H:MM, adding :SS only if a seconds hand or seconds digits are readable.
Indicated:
2:22
